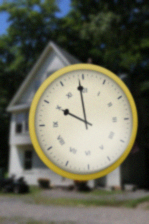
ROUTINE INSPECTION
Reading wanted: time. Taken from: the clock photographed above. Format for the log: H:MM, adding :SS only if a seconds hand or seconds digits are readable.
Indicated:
9:59
